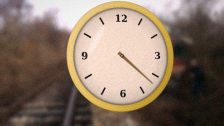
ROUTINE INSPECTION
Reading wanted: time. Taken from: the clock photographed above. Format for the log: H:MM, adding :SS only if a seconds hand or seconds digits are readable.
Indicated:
4:22
